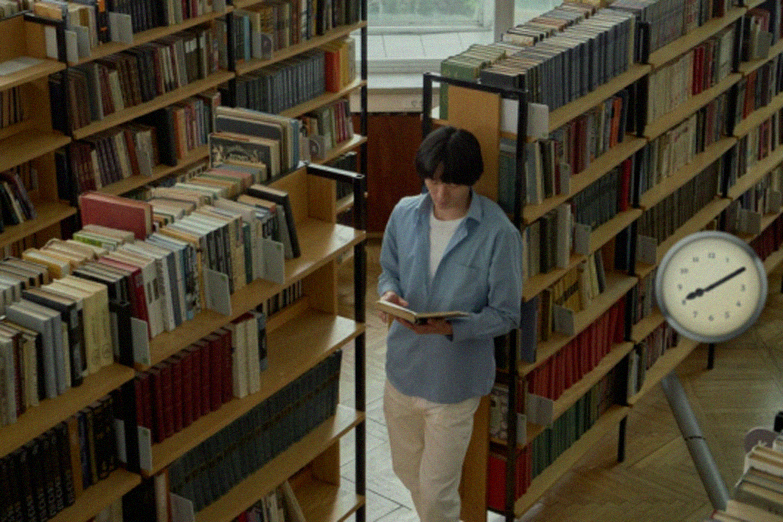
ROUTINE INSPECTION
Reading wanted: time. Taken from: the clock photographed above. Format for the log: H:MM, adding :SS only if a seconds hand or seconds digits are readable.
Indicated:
8:10
